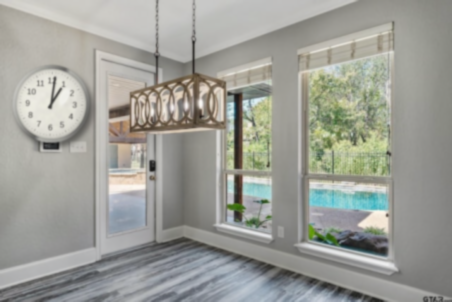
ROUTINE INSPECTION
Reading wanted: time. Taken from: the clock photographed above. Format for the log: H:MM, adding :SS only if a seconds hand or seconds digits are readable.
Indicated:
1:01
